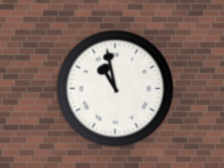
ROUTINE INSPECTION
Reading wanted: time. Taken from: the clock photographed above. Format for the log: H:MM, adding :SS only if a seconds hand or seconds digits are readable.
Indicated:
10:58
